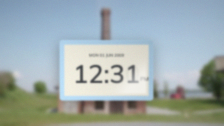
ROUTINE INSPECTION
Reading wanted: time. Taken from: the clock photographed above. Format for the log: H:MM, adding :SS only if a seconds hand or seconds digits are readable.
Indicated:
12:31
